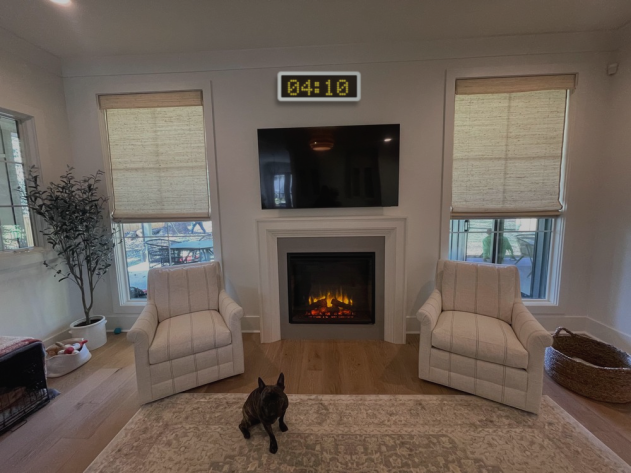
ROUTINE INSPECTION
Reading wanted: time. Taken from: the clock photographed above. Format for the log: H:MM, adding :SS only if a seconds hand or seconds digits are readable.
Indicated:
4:10
